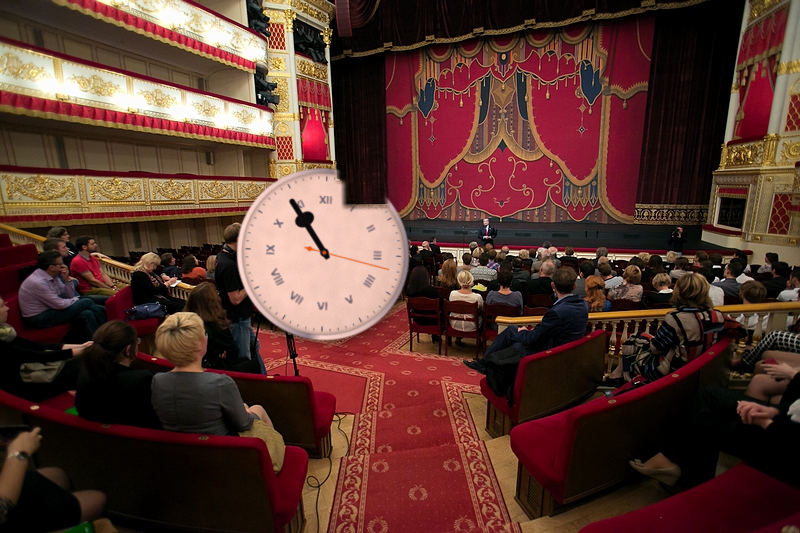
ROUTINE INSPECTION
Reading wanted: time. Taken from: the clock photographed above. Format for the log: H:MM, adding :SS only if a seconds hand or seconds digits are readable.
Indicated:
10:54:17
